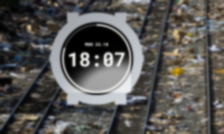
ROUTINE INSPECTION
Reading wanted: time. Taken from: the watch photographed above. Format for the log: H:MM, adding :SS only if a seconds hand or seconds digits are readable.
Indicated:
18:07
